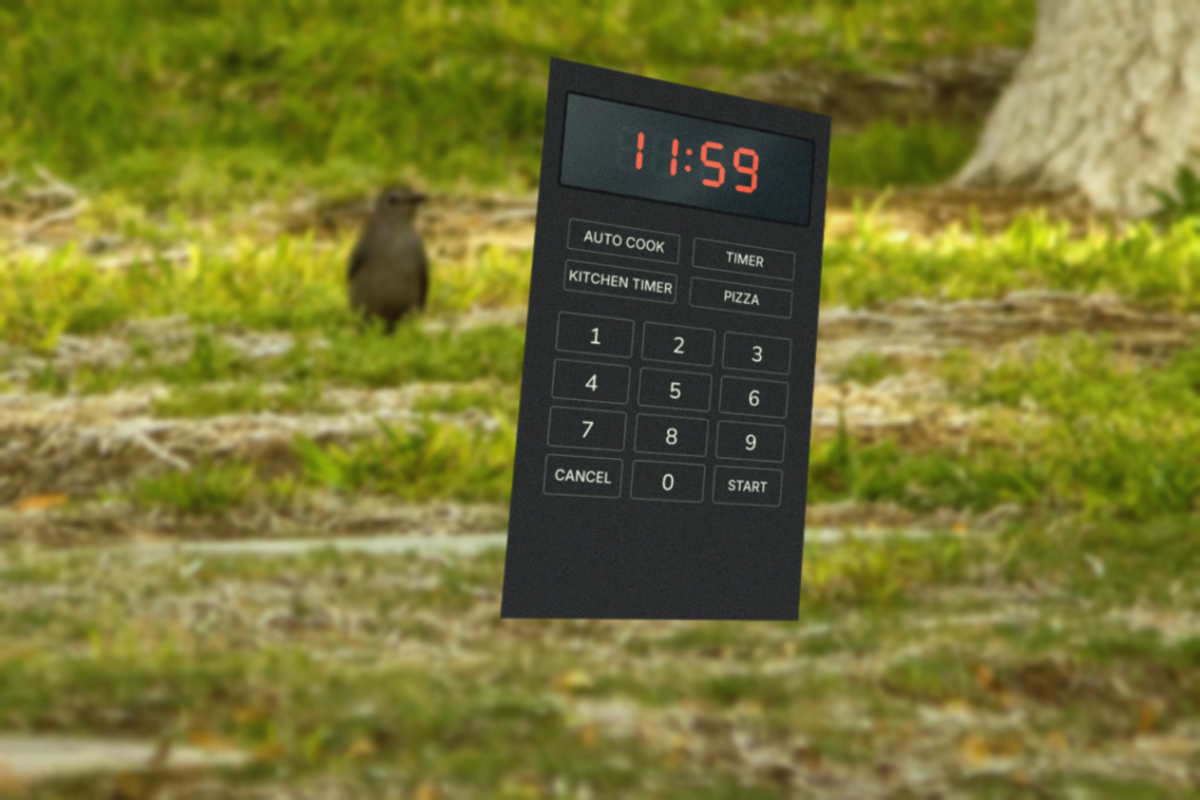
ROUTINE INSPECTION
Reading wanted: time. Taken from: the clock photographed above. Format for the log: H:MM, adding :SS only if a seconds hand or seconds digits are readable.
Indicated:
11:59
